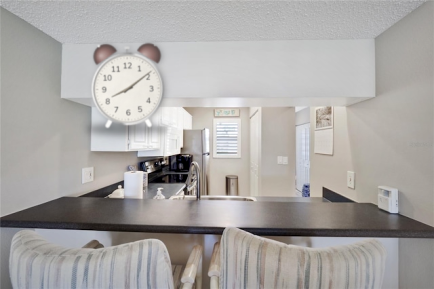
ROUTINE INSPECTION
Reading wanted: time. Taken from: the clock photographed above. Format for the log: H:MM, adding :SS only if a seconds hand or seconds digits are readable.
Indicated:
8:09
